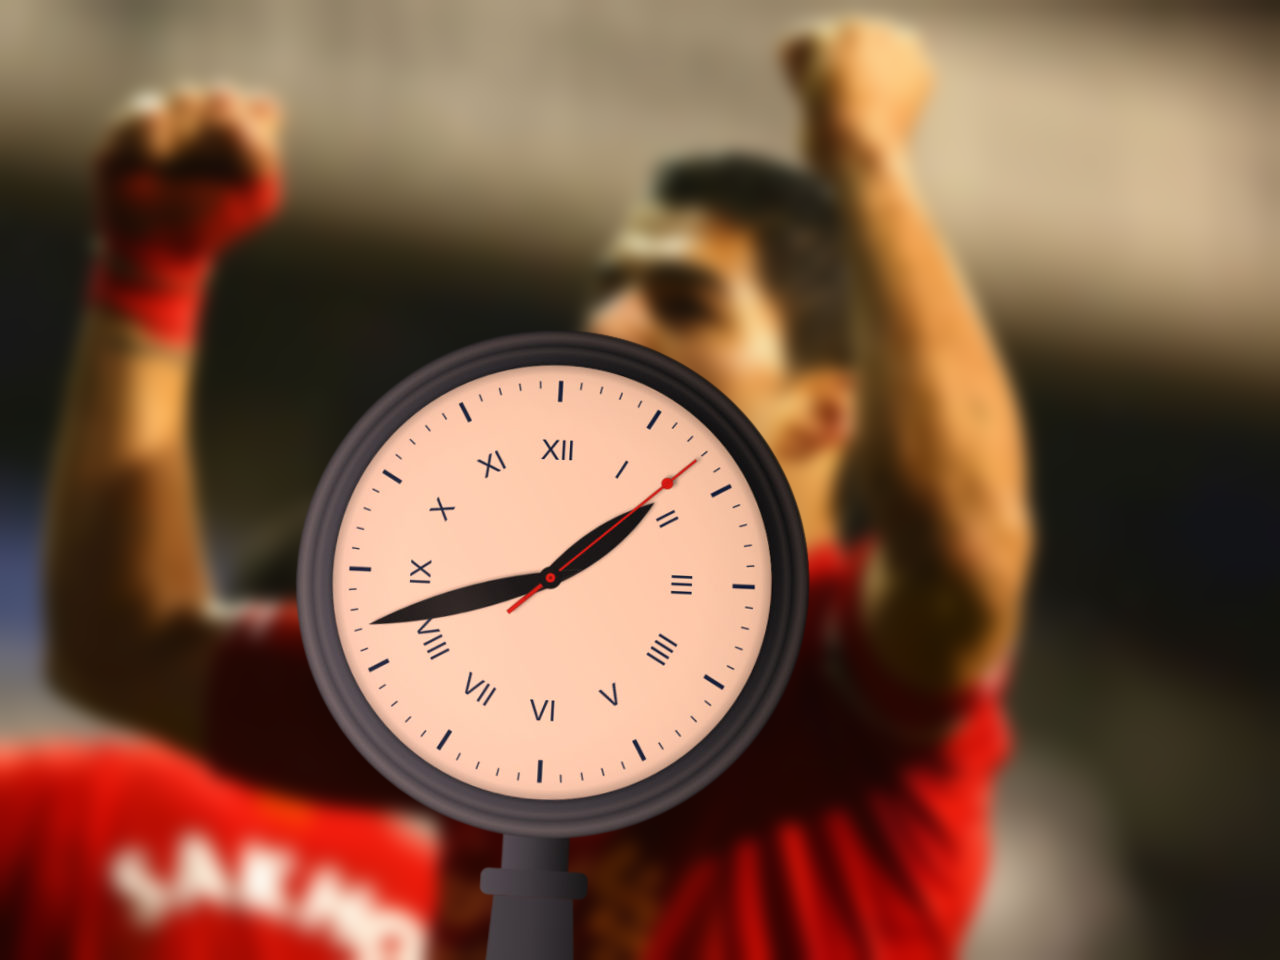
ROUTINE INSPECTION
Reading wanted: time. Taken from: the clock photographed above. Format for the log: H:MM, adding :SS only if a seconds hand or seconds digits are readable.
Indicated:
1:42:08
